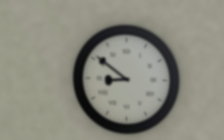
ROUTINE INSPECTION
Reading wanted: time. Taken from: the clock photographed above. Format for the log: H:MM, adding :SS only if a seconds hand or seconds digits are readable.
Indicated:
8:51
